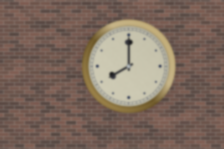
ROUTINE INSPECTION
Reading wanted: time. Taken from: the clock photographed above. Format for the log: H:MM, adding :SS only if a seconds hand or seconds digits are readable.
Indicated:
8:00
